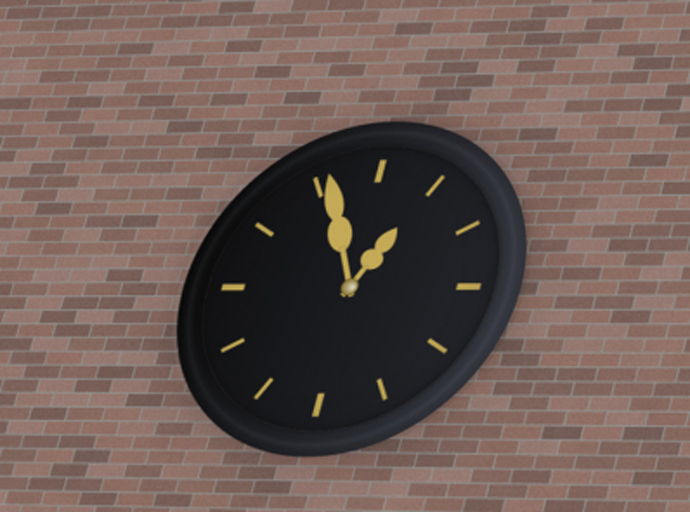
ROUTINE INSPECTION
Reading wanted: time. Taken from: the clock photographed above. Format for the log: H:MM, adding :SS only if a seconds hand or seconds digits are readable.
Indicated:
12:56
